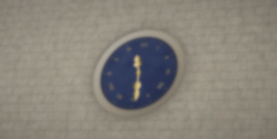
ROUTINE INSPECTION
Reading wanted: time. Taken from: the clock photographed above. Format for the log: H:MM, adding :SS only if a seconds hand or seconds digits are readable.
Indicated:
11:29
